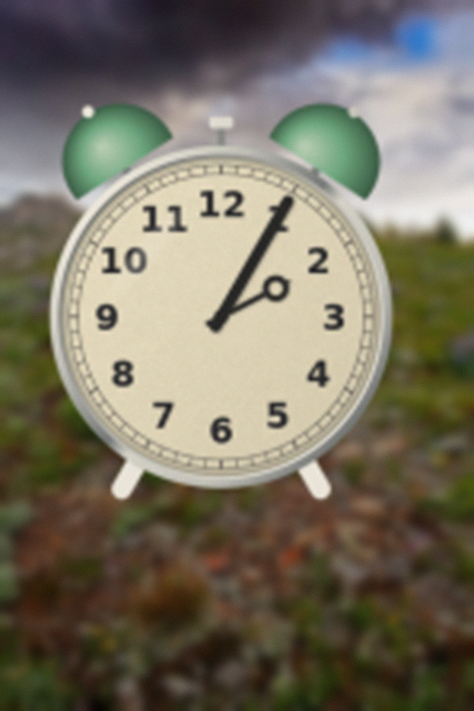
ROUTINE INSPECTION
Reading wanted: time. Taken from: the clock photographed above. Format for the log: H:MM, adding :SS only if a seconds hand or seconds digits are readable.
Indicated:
2:05
